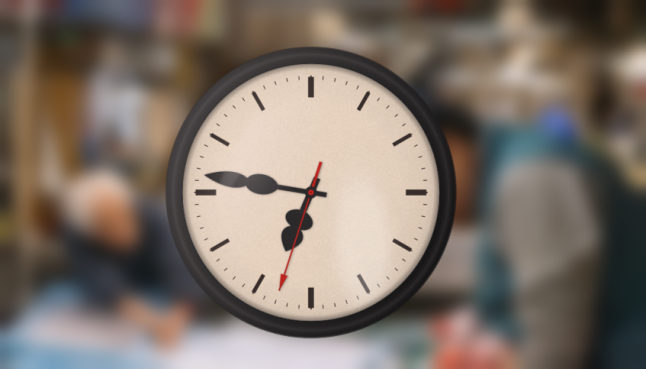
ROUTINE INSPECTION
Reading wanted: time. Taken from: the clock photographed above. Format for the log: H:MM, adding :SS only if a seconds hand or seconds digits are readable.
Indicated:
6:46:33
